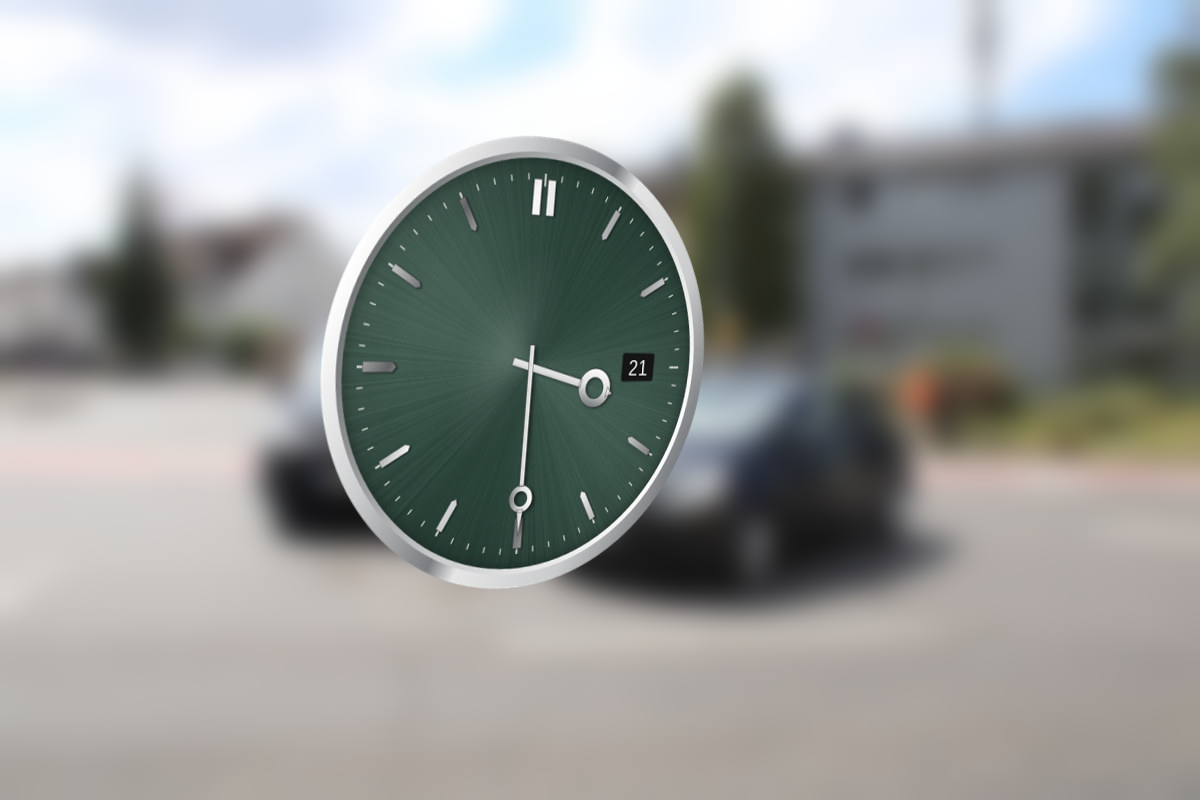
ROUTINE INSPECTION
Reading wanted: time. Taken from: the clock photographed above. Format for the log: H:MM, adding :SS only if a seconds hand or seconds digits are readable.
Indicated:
3:30
